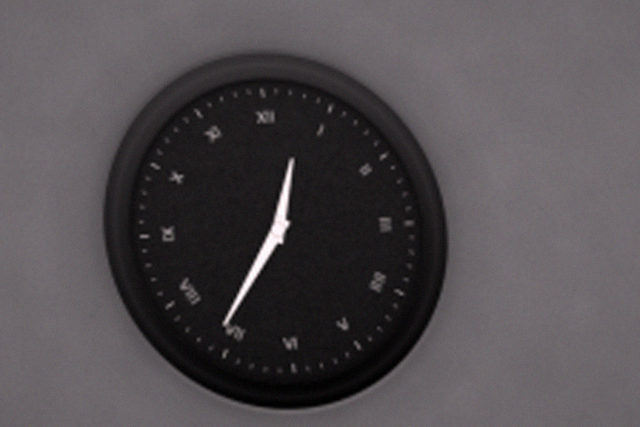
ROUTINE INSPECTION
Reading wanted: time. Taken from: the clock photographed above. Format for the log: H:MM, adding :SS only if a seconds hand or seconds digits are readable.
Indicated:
12:36
